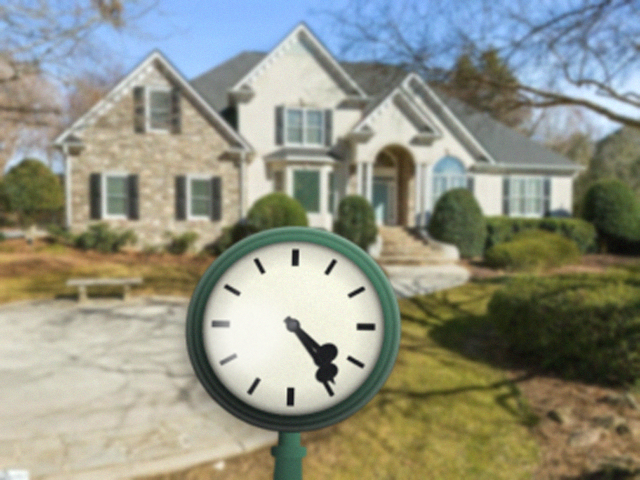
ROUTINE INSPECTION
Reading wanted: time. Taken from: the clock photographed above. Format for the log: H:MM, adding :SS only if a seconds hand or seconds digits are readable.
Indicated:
4:24
